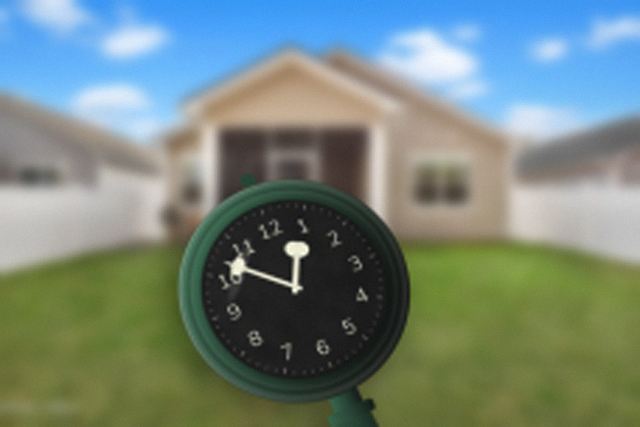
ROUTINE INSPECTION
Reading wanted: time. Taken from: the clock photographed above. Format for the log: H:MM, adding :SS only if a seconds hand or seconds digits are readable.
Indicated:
12:52
